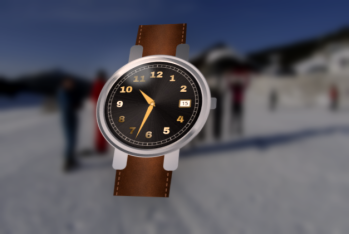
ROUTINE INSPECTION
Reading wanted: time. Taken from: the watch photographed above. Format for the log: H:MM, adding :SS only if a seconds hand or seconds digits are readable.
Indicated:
10:33
